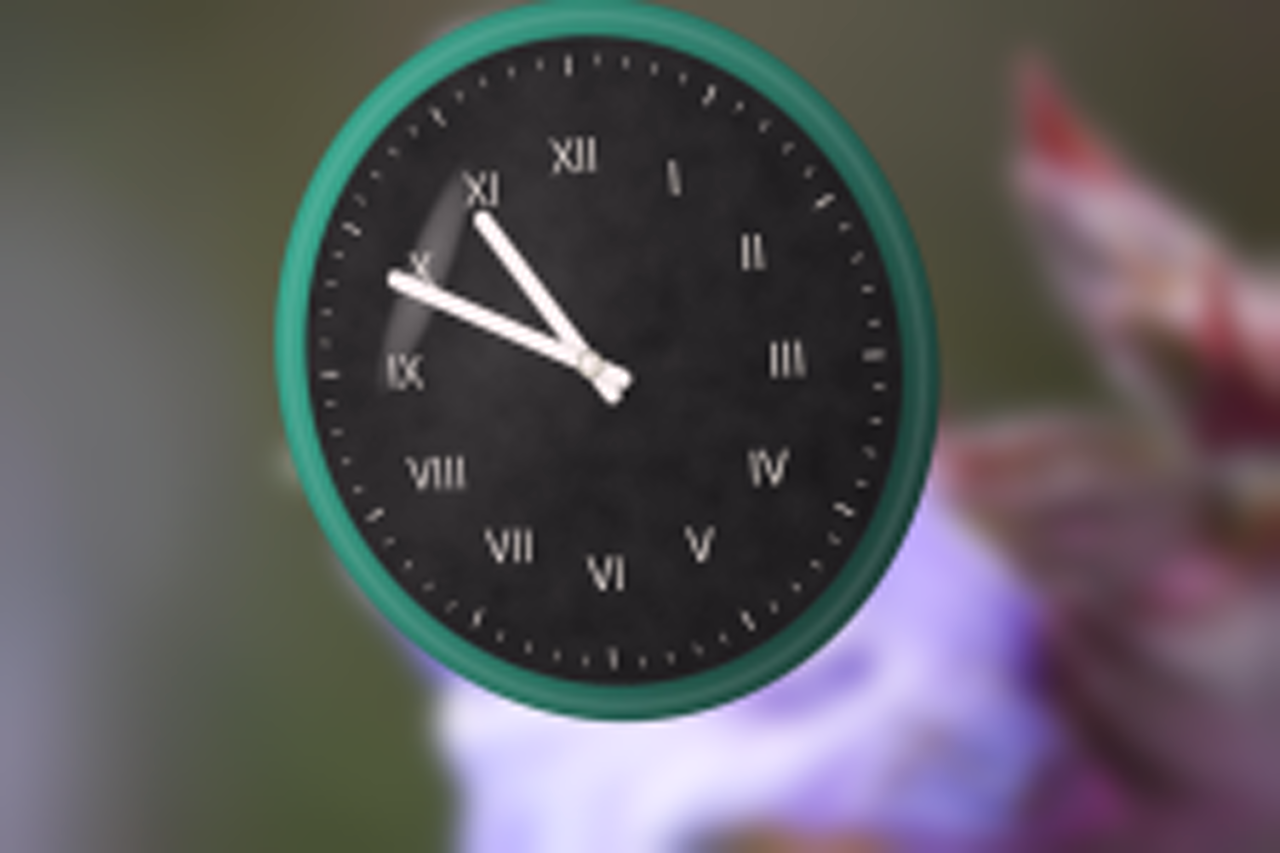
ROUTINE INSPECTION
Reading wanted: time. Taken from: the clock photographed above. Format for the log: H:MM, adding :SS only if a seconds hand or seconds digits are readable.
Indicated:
10:49
